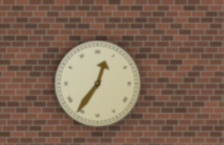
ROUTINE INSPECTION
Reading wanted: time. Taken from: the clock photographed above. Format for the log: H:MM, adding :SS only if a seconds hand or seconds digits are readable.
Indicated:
12:36
